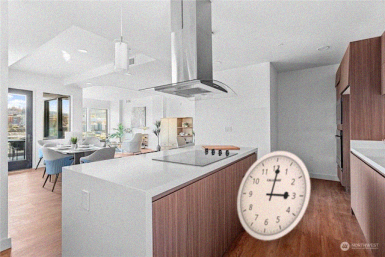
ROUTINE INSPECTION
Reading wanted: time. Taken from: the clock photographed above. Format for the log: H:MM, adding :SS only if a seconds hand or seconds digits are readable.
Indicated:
3:01
